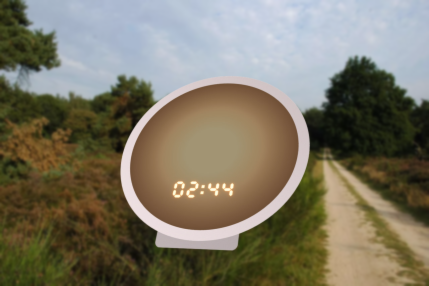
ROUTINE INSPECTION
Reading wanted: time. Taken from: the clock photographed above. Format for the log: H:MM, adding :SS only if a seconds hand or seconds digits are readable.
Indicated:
2:44
